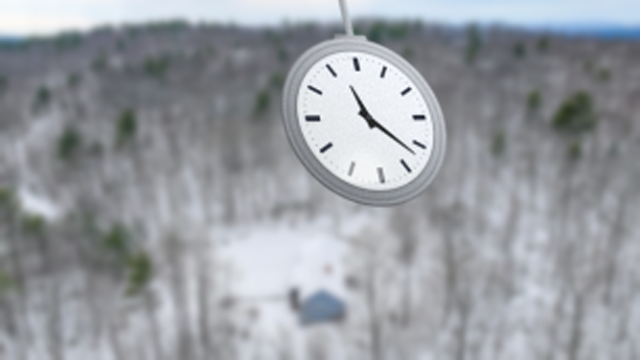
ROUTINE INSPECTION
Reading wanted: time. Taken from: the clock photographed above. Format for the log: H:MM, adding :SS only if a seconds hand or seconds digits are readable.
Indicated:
11:22
